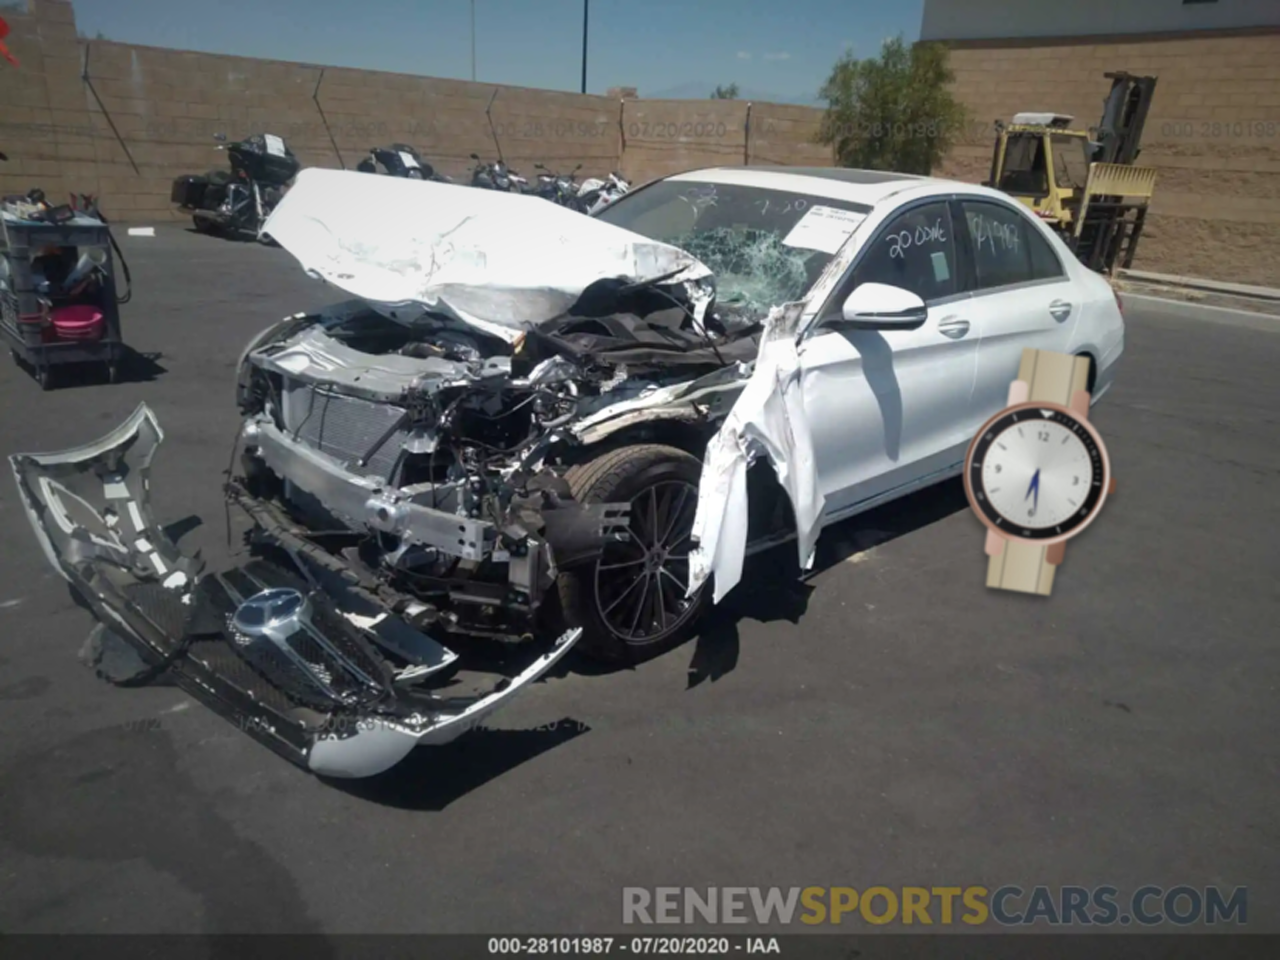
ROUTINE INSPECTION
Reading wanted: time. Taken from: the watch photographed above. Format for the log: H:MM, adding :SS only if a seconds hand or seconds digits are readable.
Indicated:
6:29
